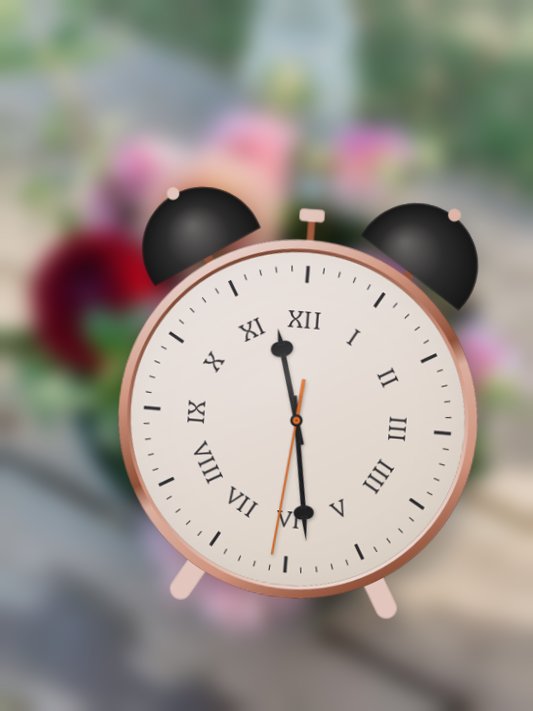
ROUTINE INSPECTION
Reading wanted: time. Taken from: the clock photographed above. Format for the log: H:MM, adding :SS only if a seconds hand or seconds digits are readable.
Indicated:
11:28:31
